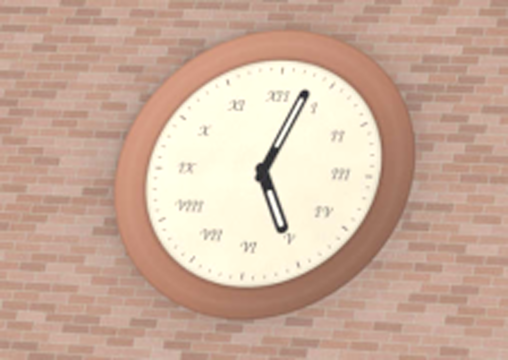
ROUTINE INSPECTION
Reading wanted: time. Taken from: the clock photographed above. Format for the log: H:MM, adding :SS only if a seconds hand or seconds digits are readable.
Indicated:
5:03
